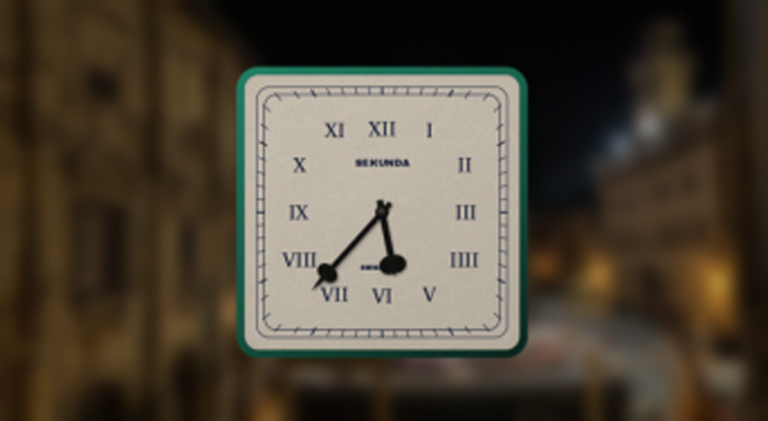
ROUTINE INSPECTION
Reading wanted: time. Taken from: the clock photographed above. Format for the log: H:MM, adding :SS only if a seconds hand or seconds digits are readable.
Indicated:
5:37
